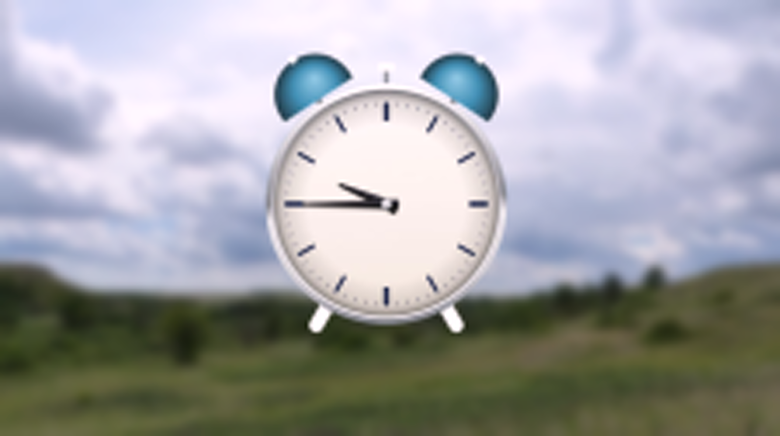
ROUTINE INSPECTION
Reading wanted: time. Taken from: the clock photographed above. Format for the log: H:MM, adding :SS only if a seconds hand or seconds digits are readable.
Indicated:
9:45
